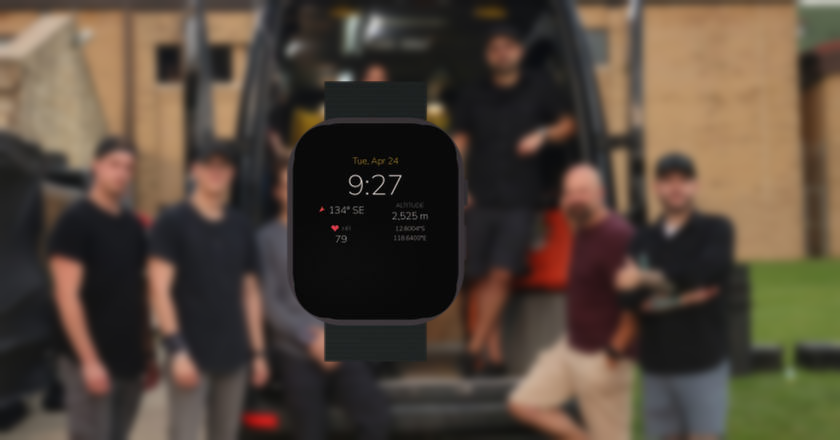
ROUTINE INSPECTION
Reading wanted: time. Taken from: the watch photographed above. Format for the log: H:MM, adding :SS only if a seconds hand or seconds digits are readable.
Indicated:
9:27
